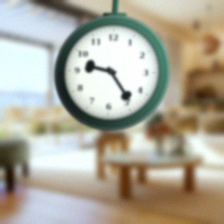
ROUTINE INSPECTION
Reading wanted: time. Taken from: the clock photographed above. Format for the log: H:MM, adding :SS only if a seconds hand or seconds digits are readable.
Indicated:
9:24
